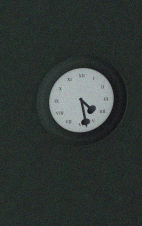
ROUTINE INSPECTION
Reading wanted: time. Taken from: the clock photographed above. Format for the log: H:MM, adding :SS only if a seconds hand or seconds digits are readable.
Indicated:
4:28
